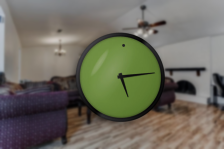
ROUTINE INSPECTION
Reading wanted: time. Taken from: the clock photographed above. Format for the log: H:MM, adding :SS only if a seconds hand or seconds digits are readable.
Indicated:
5:13
